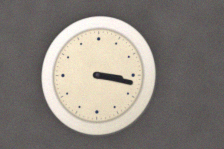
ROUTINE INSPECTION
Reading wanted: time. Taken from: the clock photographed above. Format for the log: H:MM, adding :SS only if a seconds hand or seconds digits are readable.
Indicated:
3:17
